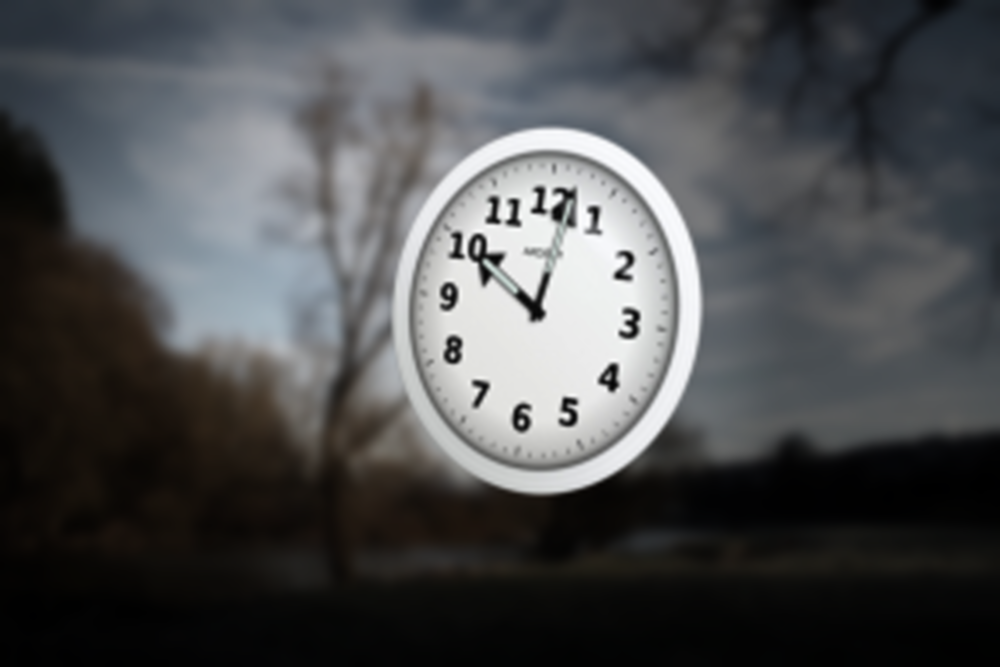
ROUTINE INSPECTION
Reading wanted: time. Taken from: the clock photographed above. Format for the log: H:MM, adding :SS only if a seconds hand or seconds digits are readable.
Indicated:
10:02
